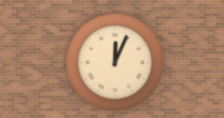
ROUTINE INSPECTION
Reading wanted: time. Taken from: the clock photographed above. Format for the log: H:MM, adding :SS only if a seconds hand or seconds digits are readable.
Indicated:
12:04
